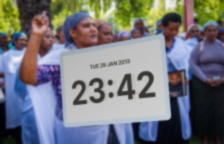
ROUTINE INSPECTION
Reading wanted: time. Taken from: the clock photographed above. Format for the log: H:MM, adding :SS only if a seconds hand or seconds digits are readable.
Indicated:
23:42
